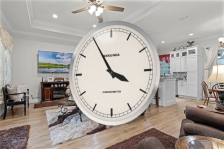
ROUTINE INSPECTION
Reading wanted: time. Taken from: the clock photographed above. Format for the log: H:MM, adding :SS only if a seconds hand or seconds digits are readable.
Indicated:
3:55
